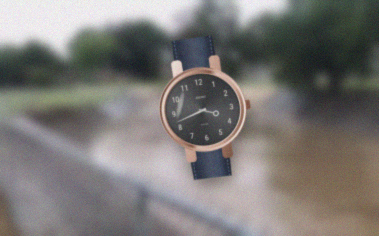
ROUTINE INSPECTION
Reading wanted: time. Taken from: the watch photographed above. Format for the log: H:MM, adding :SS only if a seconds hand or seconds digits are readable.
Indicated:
3:42
